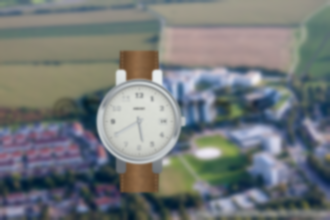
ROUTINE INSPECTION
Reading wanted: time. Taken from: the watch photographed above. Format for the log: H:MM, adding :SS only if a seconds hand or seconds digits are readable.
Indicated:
5:40
